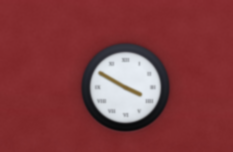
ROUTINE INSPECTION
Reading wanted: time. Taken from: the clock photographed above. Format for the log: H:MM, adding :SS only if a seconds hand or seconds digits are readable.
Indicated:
3:50
